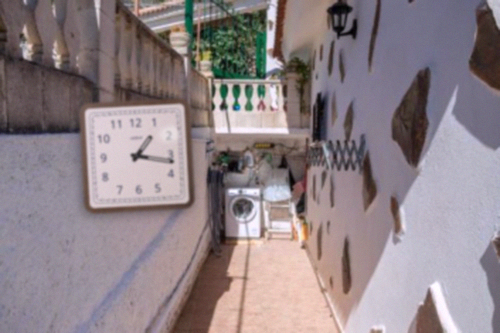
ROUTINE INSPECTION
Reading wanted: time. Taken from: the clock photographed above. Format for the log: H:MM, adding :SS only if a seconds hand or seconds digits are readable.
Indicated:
1:17
